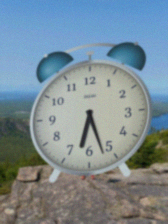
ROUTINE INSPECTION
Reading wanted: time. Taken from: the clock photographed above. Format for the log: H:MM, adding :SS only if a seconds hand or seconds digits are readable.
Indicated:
6:27
